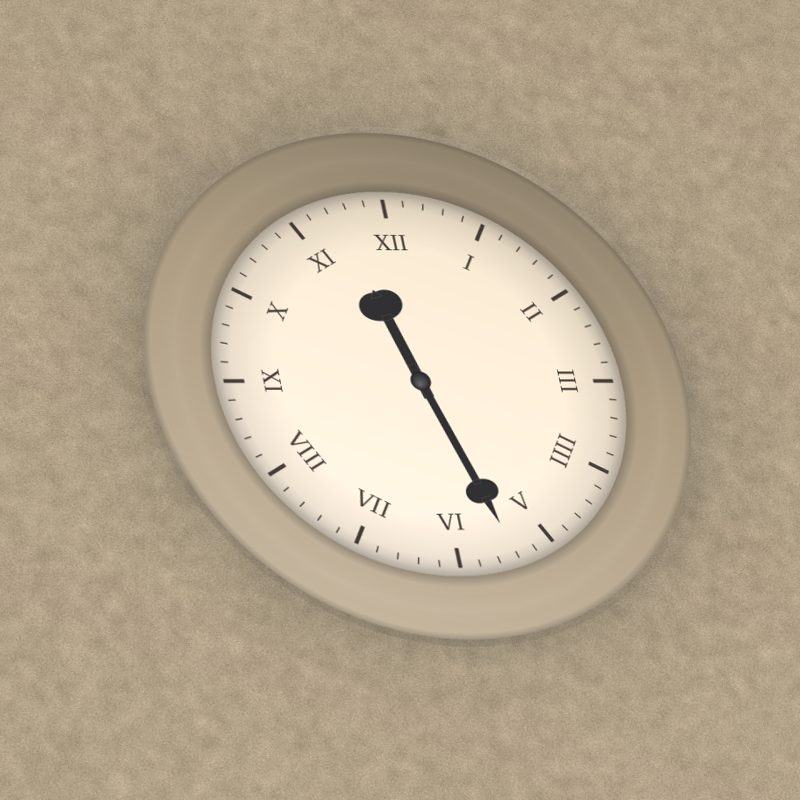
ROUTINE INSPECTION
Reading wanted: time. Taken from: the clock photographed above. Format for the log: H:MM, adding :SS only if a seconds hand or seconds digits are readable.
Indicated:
11:27
